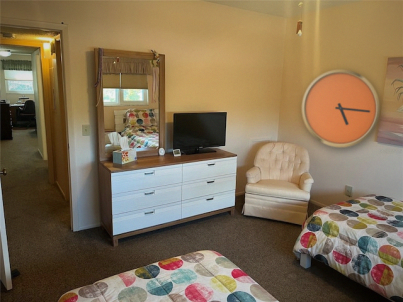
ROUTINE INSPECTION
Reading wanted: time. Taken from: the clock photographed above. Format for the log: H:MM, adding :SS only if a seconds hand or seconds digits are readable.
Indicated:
5:16
